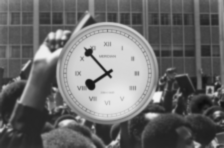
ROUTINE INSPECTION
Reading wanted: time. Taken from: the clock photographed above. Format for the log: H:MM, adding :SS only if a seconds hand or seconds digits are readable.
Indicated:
7:53
